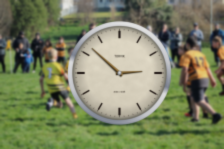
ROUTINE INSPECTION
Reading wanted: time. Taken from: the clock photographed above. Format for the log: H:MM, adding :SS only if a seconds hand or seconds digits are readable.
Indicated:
2:52
